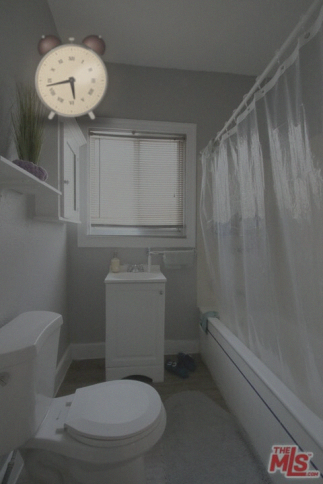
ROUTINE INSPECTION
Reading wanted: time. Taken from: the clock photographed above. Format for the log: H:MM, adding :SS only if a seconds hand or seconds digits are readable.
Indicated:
5:43
